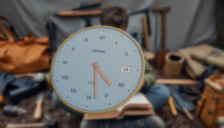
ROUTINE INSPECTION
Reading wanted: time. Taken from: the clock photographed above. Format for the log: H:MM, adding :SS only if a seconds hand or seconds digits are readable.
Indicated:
4:28
